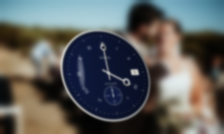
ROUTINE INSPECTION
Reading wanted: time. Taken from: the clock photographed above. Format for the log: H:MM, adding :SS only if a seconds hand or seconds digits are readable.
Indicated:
4:00
